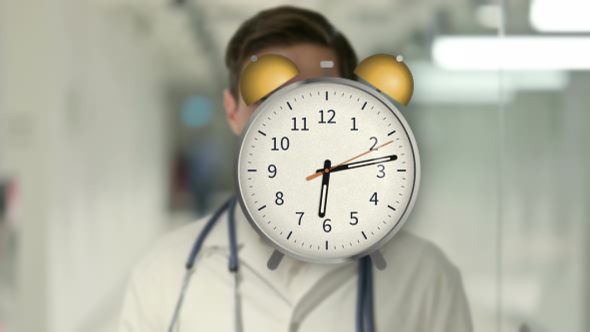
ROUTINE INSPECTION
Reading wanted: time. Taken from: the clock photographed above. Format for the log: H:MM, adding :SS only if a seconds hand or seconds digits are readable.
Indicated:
6:13:11
